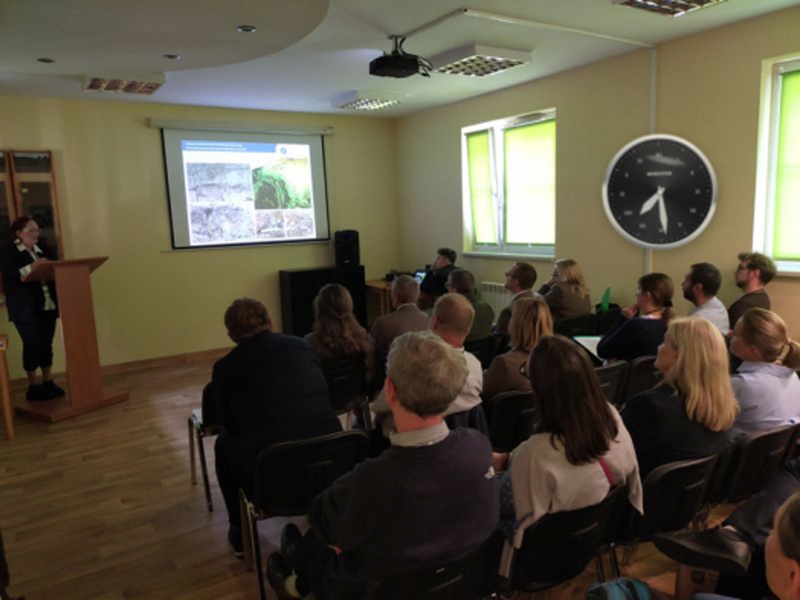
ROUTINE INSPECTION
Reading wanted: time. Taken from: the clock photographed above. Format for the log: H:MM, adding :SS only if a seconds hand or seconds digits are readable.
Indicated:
7:29
